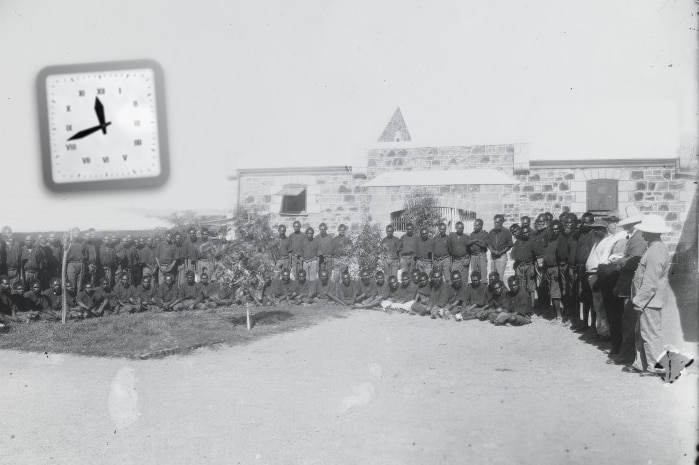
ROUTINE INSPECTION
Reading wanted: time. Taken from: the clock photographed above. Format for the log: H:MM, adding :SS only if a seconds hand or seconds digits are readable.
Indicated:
11:42
